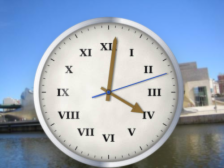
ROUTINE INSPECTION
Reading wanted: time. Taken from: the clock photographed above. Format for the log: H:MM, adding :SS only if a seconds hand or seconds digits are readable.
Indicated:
4:01:12
